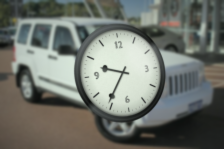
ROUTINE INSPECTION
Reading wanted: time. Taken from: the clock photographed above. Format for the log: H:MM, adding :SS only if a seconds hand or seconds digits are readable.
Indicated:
9:36
